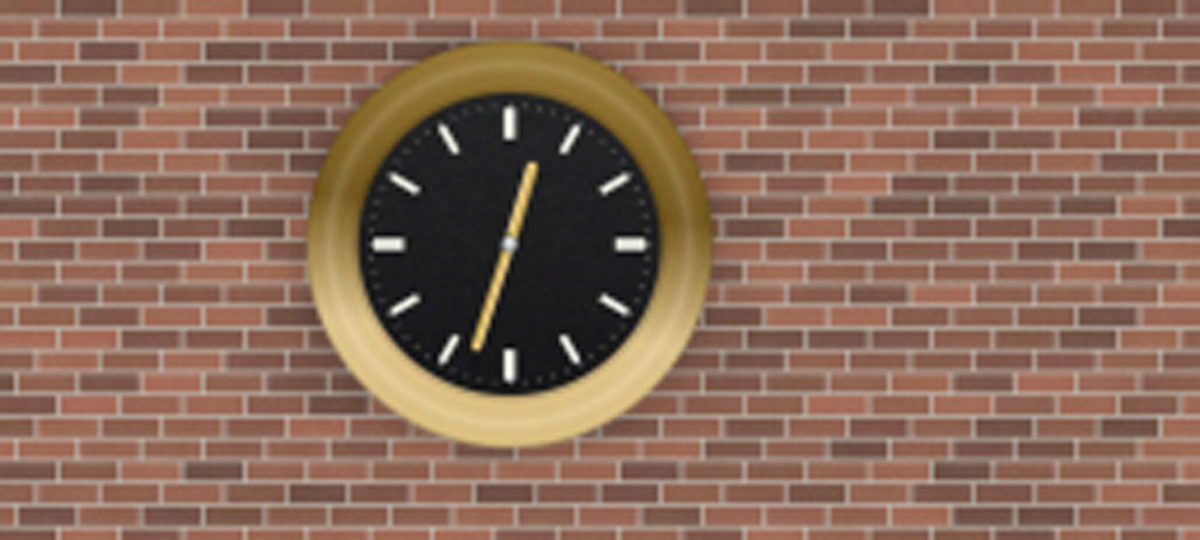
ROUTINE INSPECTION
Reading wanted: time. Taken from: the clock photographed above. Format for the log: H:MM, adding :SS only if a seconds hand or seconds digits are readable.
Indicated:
12:33
